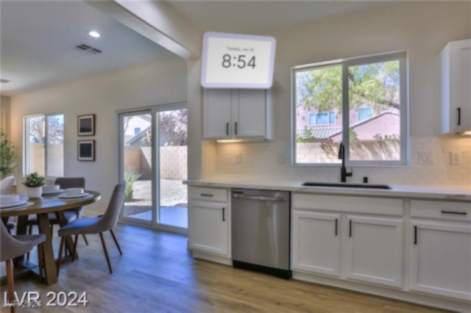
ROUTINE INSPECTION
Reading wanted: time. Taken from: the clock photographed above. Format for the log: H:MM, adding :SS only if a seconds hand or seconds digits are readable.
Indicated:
8:54
